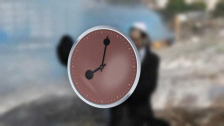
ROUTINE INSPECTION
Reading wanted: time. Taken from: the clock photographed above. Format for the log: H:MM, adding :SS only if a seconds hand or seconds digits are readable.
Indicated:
8:02
